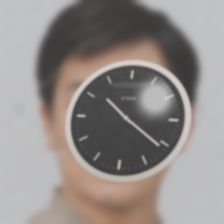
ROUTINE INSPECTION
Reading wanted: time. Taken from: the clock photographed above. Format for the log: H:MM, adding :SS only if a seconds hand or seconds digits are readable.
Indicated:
10:21
